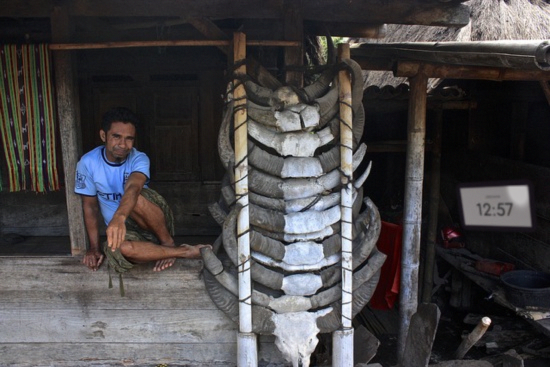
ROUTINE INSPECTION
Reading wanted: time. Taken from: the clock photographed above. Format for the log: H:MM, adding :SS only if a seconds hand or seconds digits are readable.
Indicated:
12:57
